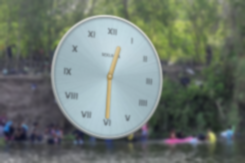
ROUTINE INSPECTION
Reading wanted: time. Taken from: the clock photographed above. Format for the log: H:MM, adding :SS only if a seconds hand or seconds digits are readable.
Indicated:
12:30
